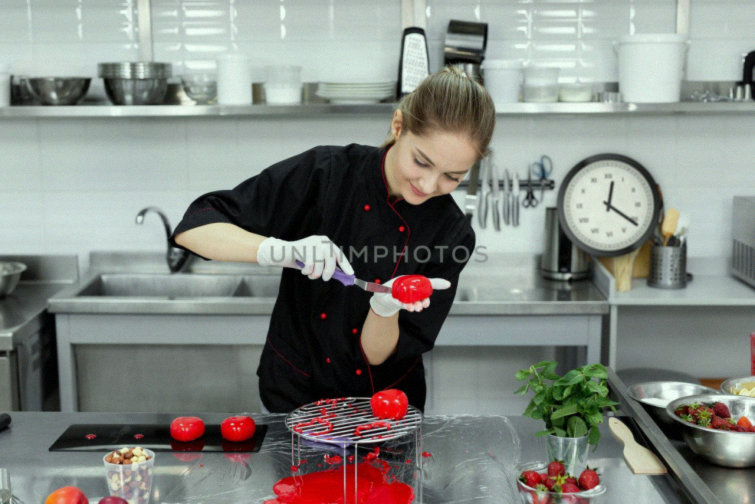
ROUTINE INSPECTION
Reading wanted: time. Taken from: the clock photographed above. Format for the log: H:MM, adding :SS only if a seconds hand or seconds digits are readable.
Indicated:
12:21
